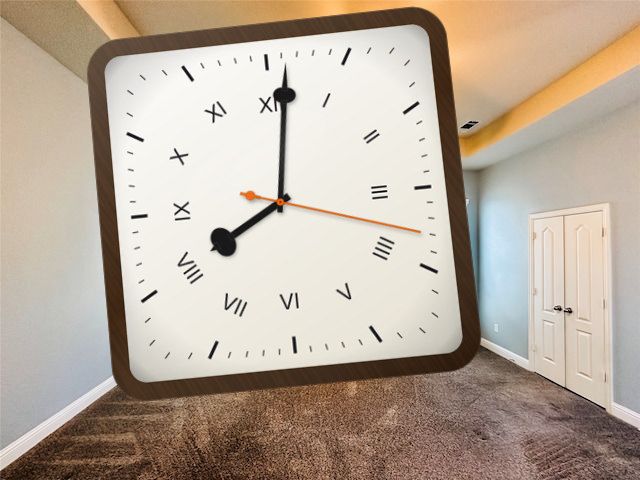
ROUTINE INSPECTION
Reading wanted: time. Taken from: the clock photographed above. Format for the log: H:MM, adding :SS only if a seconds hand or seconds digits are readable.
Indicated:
8:01:18
